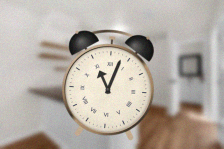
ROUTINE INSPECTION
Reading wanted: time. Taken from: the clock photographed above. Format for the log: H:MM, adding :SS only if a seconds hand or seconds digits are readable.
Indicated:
11:03
